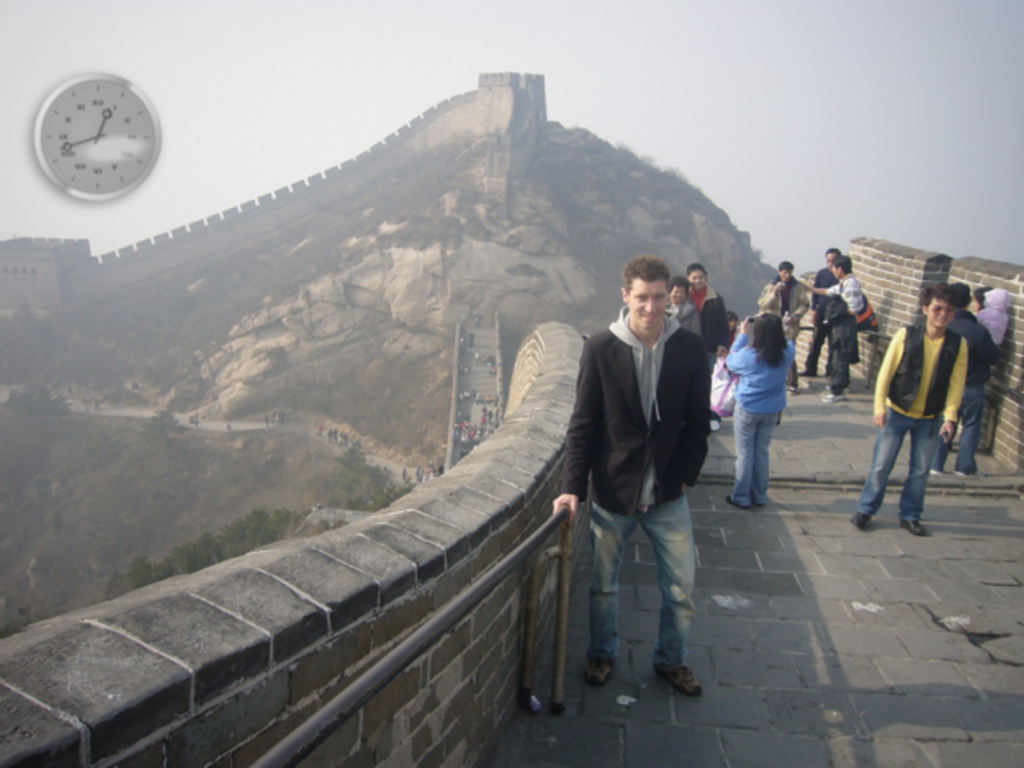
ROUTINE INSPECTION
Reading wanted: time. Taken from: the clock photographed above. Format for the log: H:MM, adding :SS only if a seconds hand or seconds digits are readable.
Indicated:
12:42
